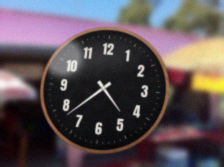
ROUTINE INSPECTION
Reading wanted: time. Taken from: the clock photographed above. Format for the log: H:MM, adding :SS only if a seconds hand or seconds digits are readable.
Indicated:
4:38
